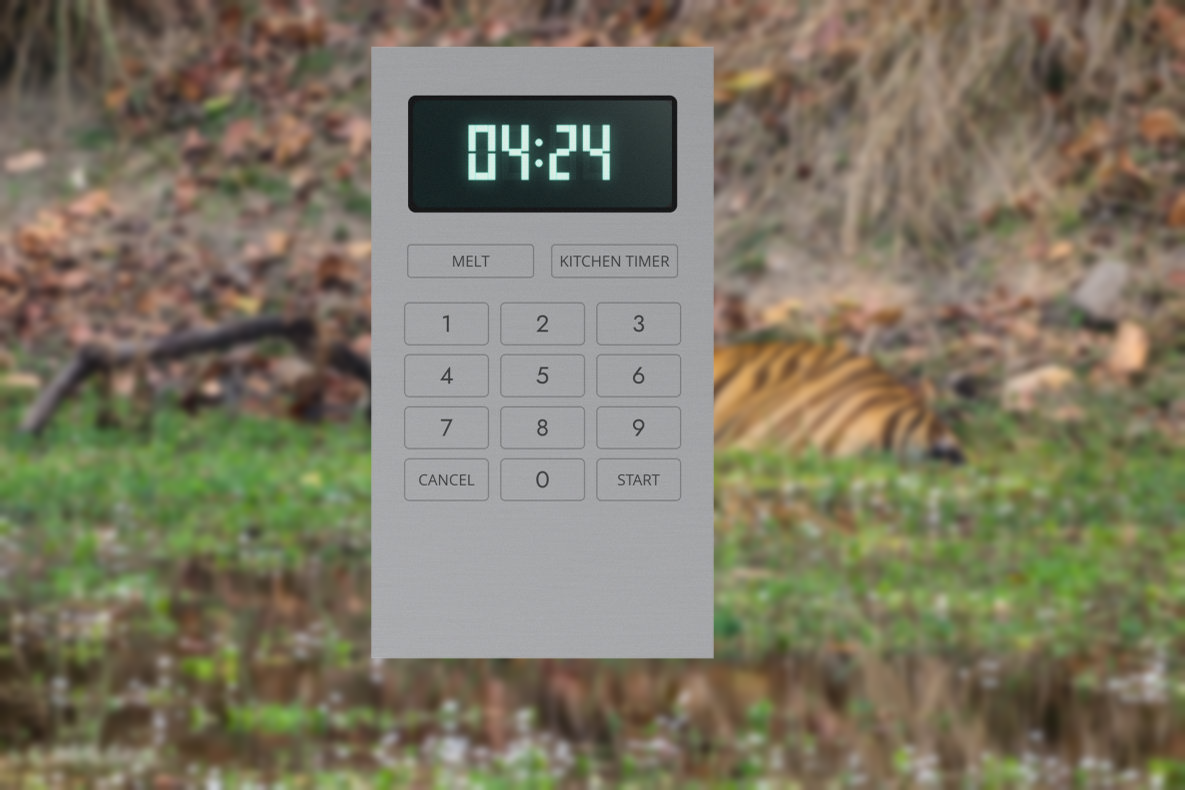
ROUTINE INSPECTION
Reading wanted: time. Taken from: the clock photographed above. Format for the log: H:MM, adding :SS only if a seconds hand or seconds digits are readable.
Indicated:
4:24
